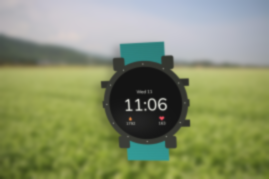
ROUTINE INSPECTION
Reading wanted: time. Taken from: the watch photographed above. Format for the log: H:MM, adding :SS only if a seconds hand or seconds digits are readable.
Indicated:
11:06
